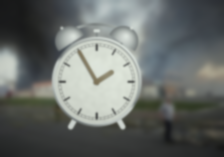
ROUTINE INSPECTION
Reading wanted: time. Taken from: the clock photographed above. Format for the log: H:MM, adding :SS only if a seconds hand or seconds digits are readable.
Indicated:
1:55
